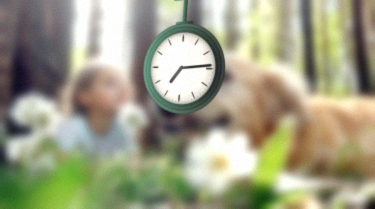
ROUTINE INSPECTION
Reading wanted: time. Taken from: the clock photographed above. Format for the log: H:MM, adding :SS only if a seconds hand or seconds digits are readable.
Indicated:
7:14
